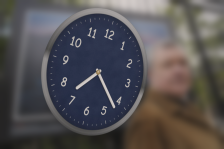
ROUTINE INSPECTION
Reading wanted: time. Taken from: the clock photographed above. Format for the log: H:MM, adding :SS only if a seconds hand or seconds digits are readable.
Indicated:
7:22
